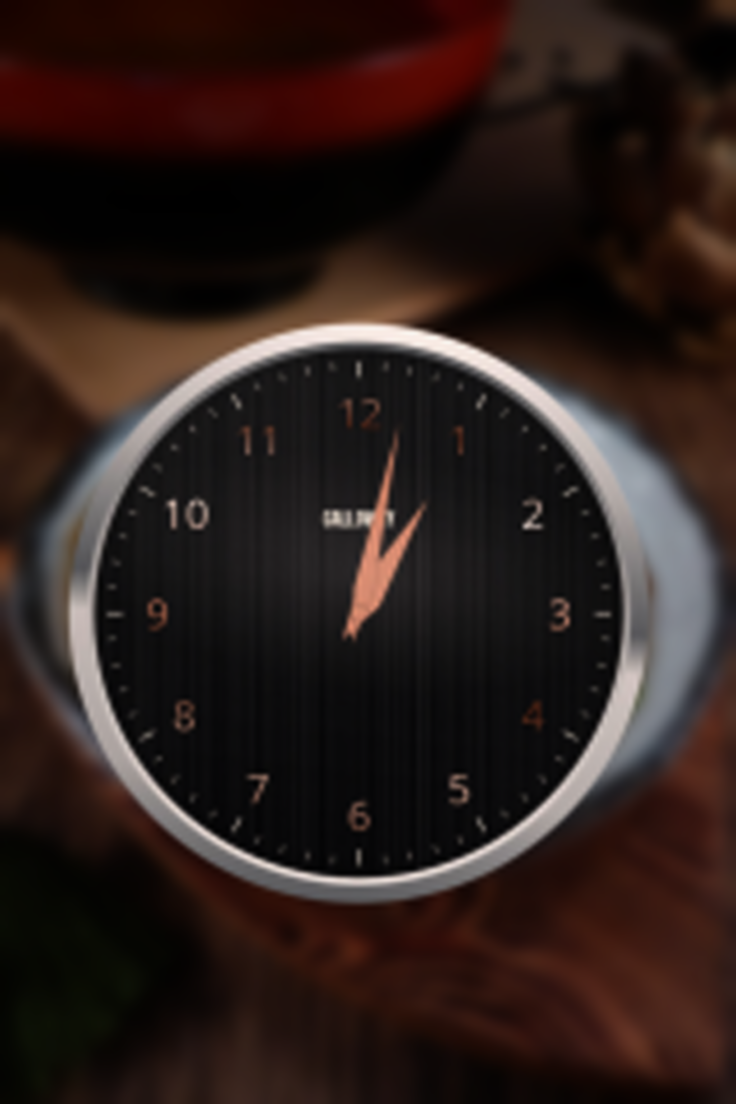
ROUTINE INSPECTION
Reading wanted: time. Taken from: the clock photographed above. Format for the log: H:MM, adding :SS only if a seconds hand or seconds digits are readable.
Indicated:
1:02
